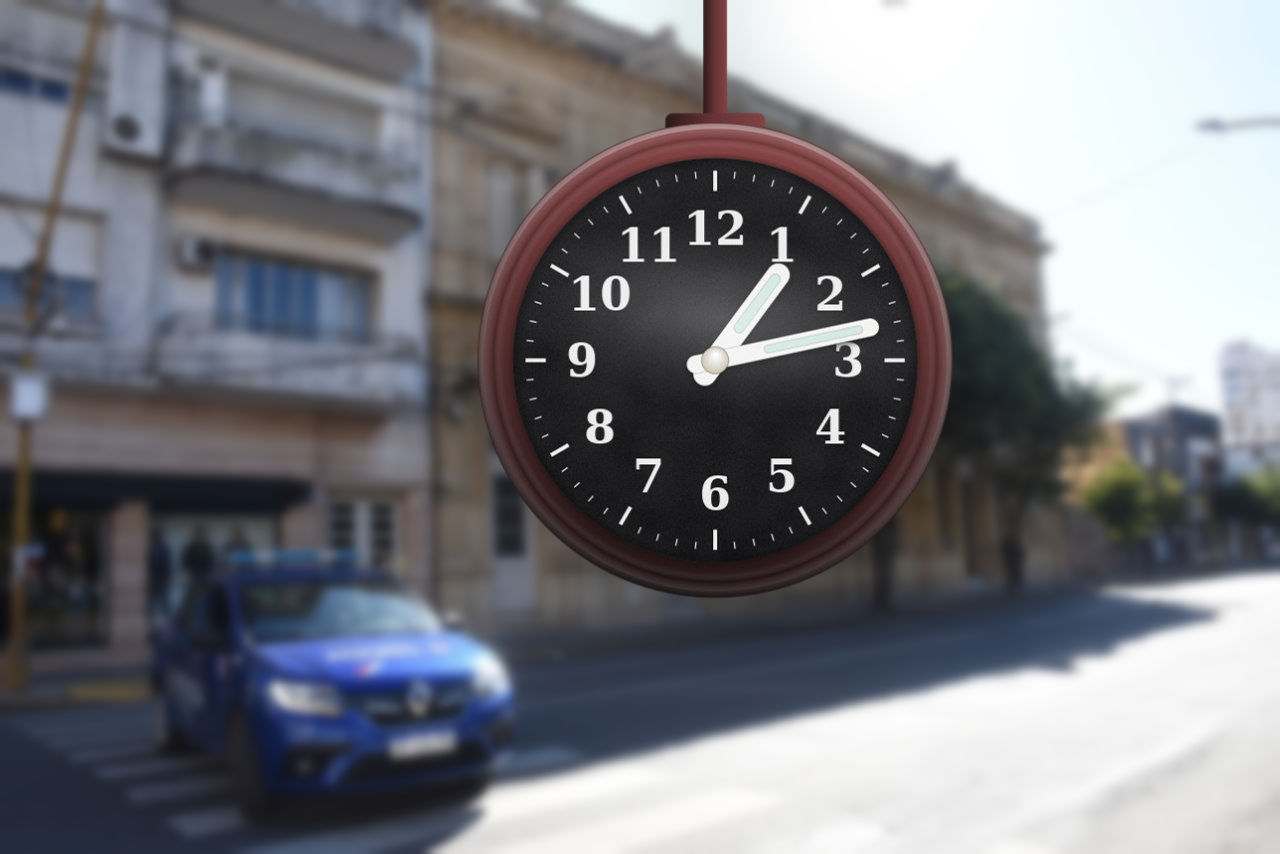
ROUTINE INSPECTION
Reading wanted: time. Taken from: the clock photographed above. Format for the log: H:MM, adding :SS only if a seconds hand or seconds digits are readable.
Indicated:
1:13
